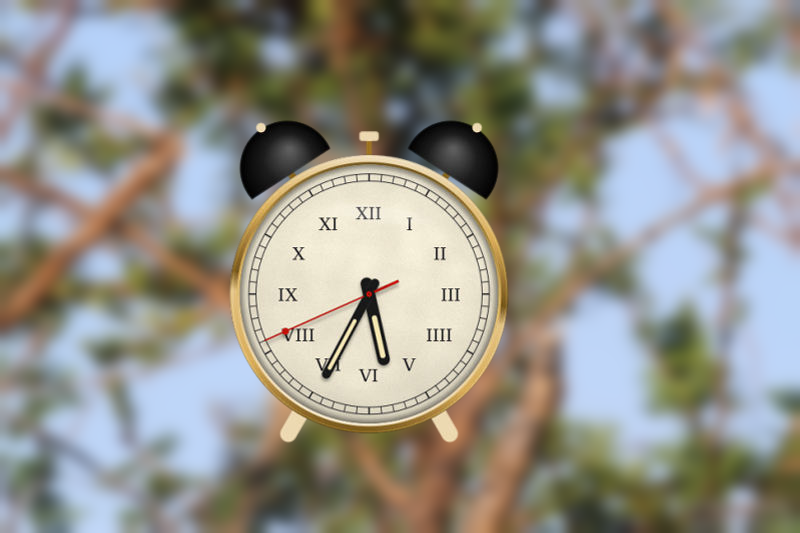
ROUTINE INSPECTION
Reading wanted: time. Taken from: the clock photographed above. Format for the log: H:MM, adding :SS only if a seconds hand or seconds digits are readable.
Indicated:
5:34:41
